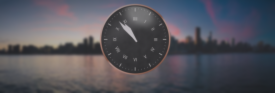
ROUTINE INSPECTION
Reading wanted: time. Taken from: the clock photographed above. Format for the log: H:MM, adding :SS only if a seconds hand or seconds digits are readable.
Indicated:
10:53
